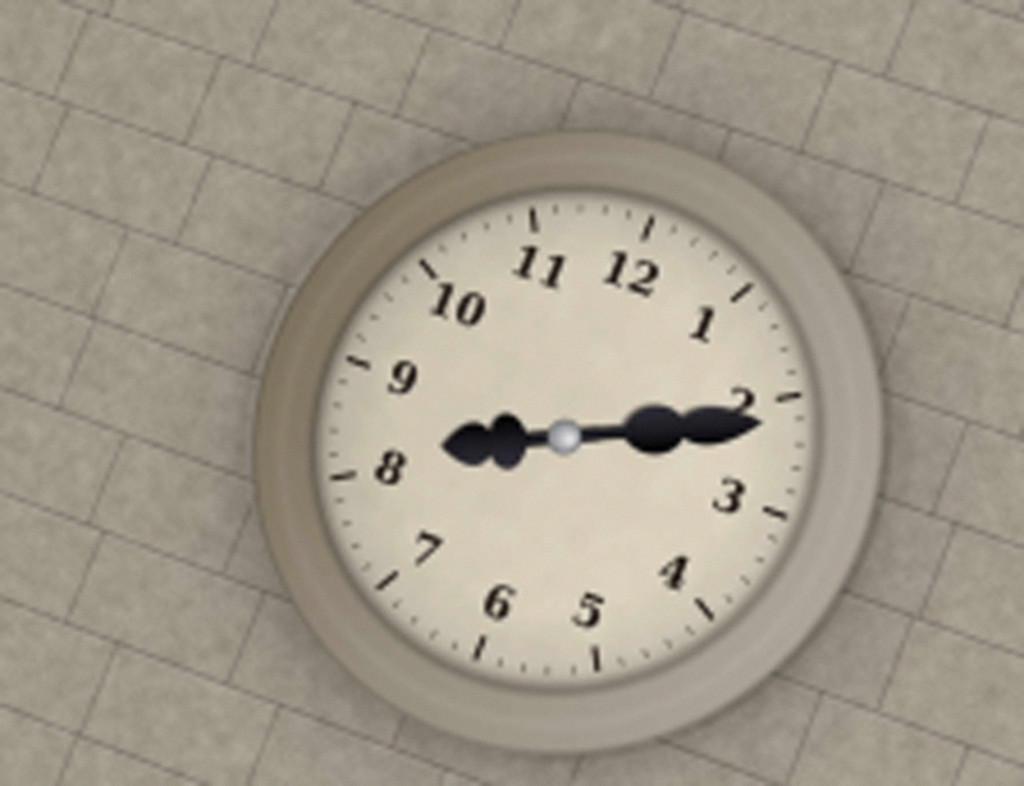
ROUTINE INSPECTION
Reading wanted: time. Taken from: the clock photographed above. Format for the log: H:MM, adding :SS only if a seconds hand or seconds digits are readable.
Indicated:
8:11
